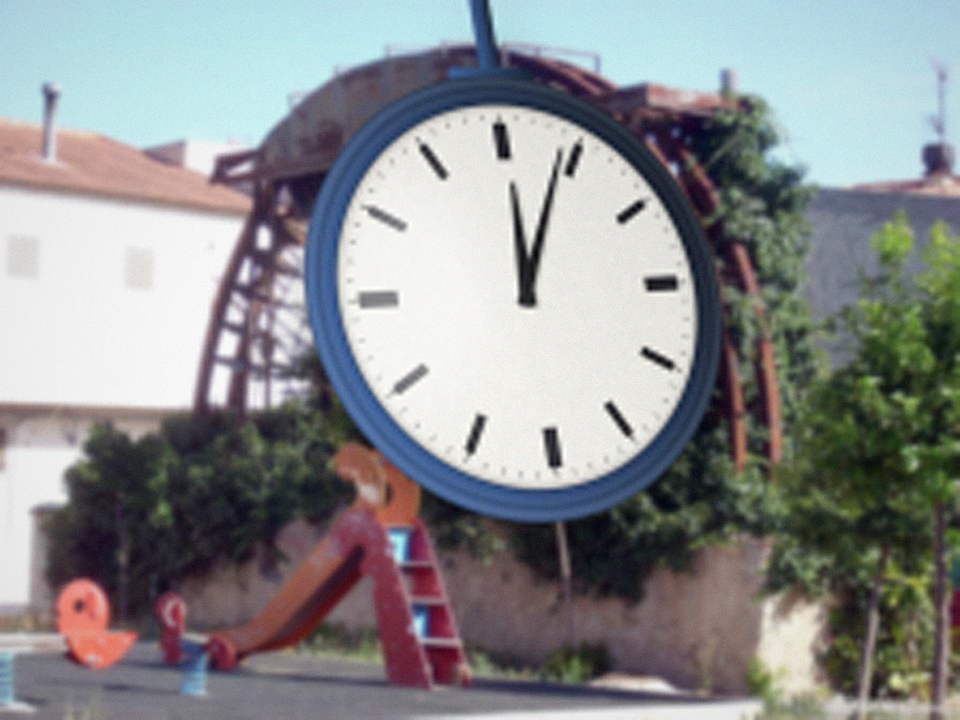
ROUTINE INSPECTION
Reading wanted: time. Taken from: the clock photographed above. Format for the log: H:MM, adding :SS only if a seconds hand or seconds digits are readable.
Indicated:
12:04
